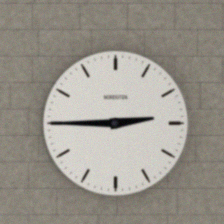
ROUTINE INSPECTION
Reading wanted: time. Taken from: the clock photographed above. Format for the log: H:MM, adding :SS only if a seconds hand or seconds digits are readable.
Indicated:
2:45
